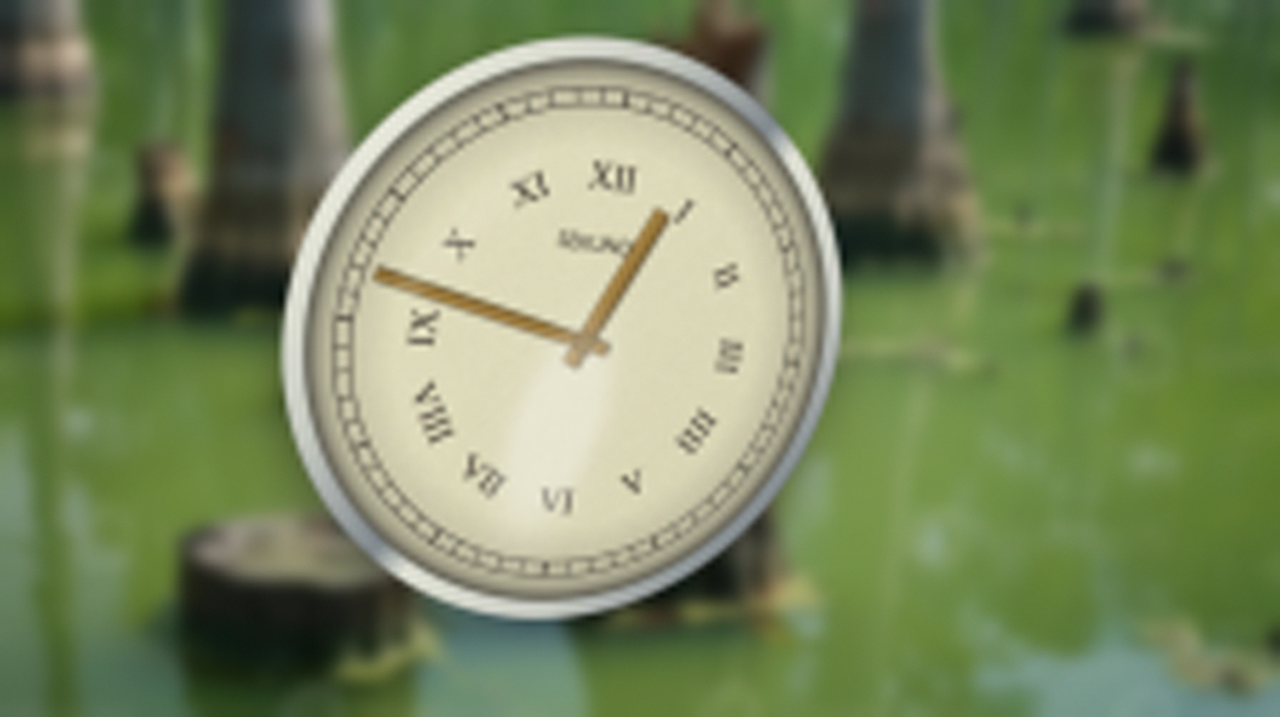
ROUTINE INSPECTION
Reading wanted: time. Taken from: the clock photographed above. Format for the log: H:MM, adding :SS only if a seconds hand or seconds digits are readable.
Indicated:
12:47
